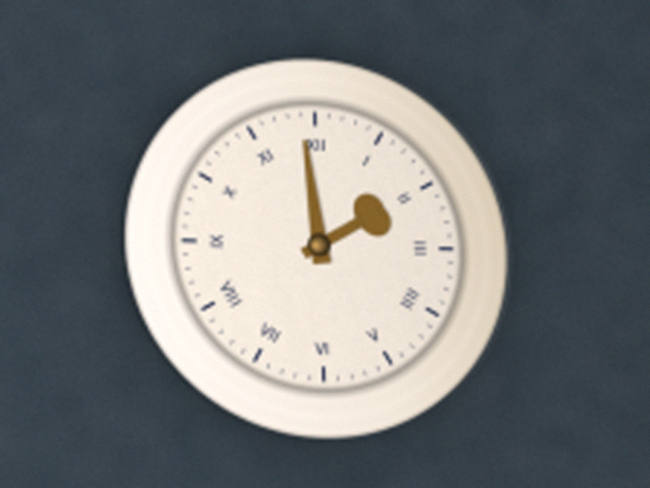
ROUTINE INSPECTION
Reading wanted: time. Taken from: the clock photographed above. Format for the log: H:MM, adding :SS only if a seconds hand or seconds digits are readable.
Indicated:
1:59
